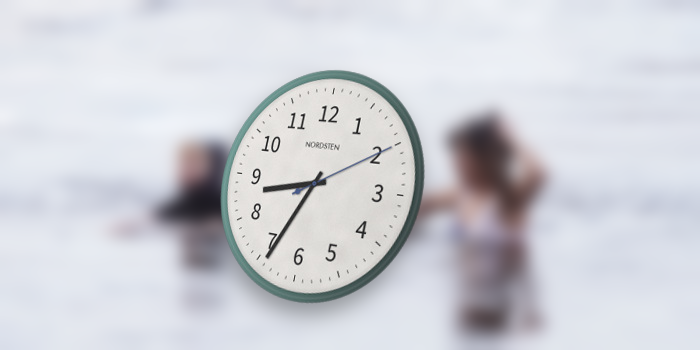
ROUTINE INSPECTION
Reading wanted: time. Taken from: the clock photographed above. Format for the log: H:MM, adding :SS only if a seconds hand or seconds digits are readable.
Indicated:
8:34:10
